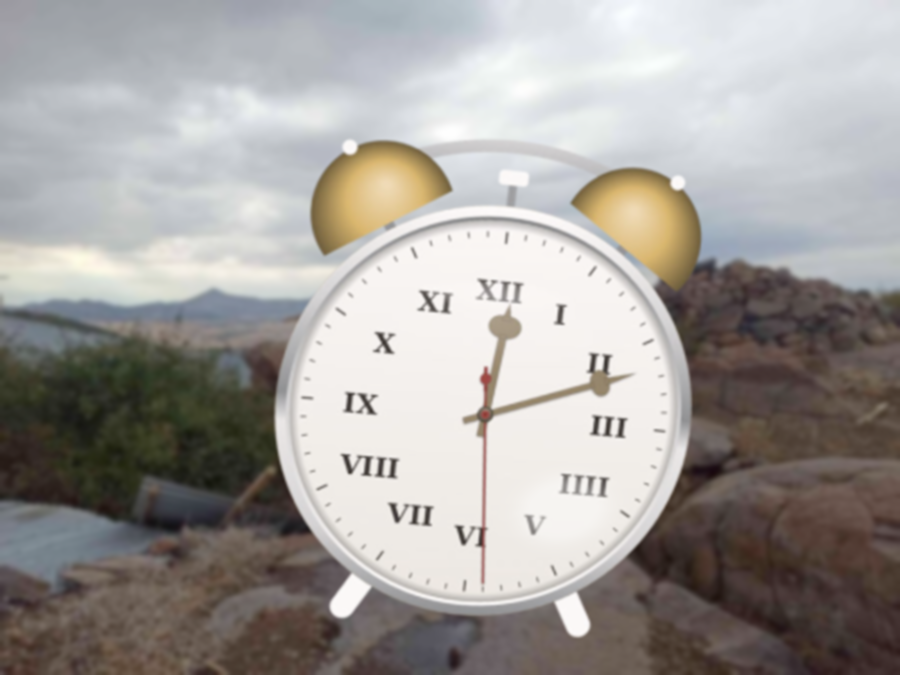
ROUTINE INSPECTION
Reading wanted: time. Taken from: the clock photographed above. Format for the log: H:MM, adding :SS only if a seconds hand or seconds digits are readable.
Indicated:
12:11:29
